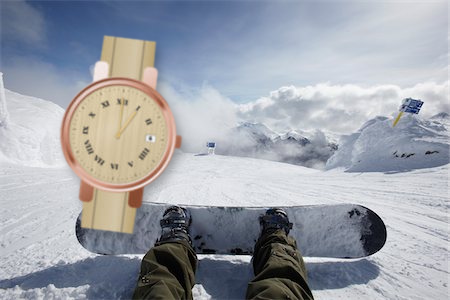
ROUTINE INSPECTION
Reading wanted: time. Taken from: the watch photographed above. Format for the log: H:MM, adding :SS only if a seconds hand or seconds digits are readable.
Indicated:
1:00
